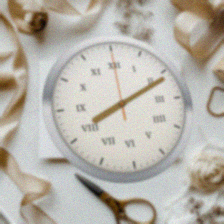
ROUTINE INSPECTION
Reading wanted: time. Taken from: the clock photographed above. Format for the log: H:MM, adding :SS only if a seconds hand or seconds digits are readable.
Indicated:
8:11:00
